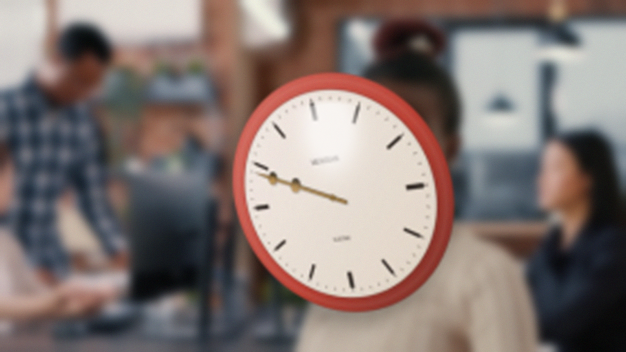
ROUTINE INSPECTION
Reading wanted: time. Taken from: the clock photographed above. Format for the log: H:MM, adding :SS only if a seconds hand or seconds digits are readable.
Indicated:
9:49
